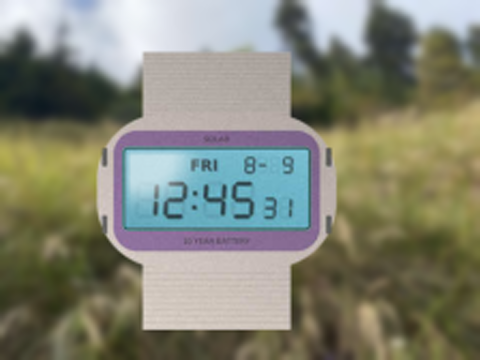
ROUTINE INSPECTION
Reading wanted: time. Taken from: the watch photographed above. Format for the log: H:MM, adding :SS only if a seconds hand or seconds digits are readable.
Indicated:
12:45:31
